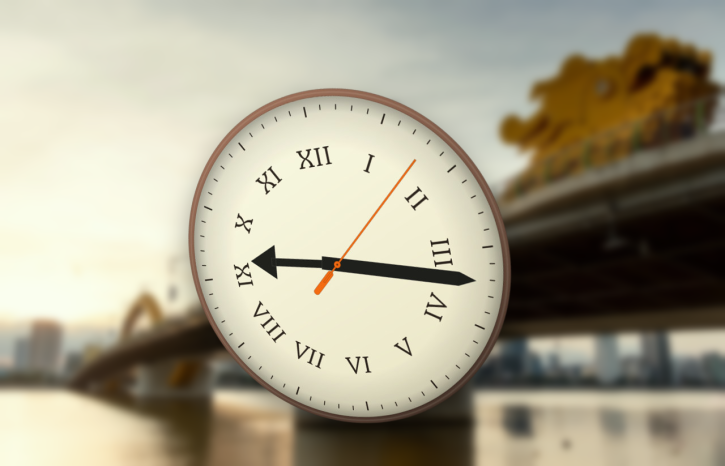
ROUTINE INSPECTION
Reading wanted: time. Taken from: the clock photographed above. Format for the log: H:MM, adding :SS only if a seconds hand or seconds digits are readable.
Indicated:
9:17:08
